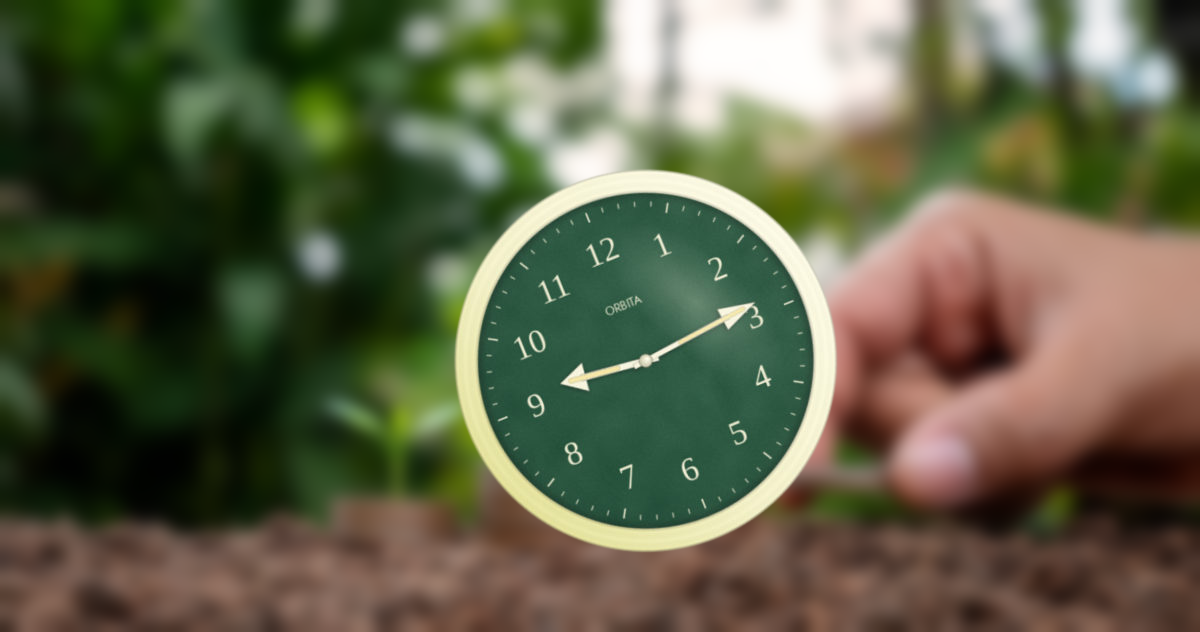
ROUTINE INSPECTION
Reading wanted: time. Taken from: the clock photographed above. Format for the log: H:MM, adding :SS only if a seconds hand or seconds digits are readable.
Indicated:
9:14
